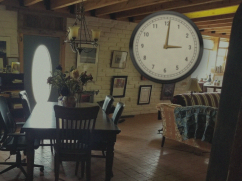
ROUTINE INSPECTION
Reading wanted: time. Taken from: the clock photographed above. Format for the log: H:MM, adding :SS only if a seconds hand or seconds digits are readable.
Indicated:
3:01
